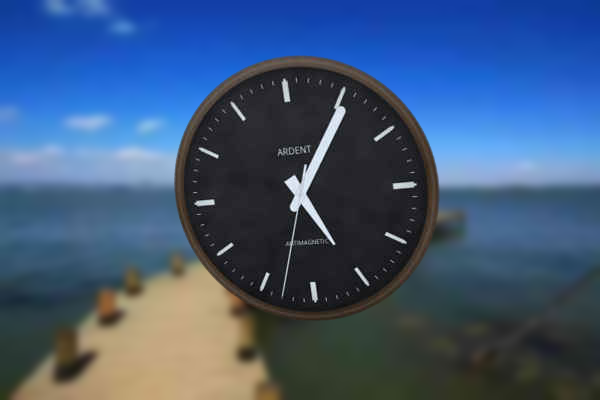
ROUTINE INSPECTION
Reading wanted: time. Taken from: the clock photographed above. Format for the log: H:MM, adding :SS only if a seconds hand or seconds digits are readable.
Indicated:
5:05:33
